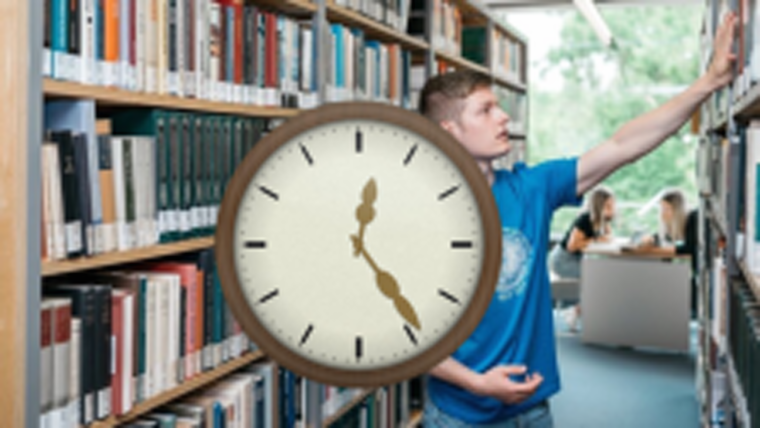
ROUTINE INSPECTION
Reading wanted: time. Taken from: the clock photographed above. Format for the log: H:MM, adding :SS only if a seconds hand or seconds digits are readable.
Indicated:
12:24
